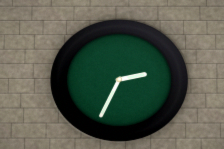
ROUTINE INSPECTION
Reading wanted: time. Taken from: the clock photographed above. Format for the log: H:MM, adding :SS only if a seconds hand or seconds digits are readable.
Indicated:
2:34
